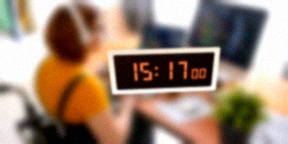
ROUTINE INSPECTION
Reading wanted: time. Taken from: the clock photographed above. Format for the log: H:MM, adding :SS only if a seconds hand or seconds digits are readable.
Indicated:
15:17
